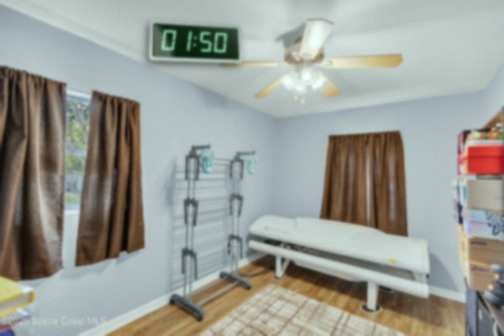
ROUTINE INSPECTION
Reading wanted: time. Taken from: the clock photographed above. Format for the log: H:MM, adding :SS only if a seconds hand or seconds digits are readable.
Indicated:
1:50
